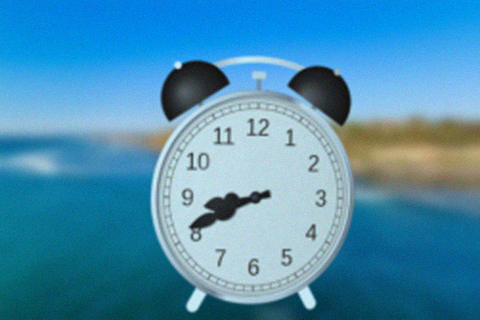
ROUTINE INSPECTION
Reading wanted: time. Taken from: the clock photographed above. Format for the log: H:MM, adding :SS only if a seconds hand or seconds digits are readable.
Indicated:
8:41
